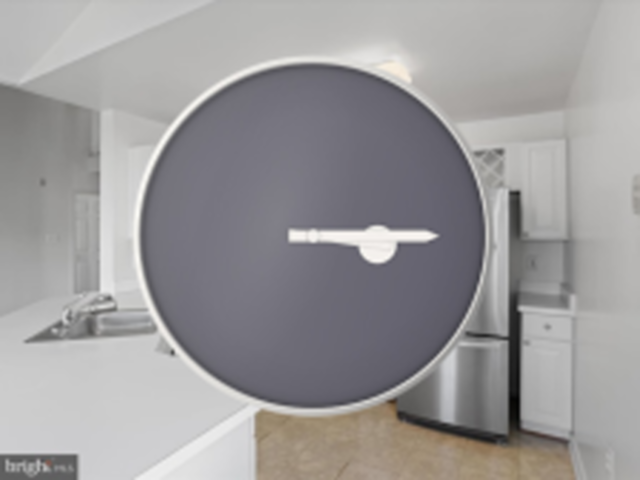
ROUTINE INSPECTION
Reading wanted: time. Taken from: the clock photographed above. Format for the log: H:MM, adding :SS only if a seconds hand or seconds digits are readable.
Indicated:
3:15
